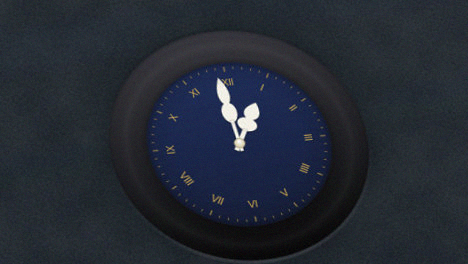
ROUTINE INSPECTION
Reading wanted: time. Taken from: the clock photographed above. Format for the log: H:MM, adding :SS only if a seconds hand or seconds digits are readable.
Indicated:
12:59
